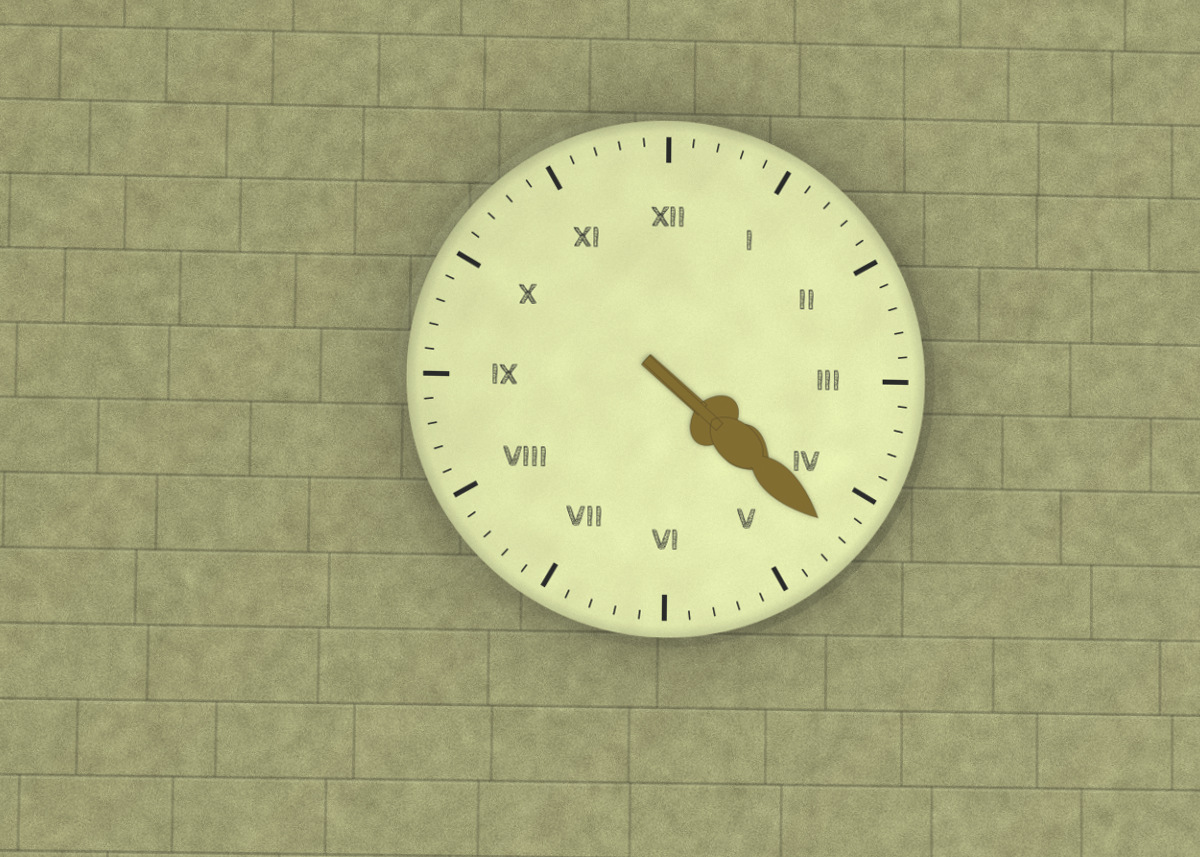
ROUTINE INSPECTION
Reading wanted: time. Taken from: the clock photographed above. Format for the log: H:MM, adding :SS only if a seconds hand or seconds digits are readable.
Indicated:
4:22
